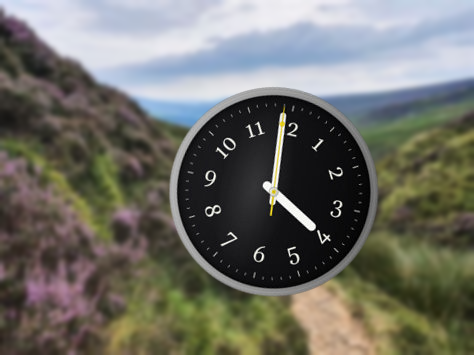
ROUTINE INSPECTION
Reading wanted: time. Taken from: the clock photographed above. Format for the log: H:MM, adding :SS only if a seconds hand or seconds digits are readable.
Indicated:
3:58:59
